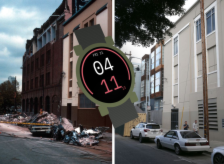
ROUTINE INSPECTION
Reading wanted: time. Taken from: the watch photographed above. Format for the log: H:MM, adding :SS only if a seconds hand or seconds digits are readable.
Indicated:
4:11
